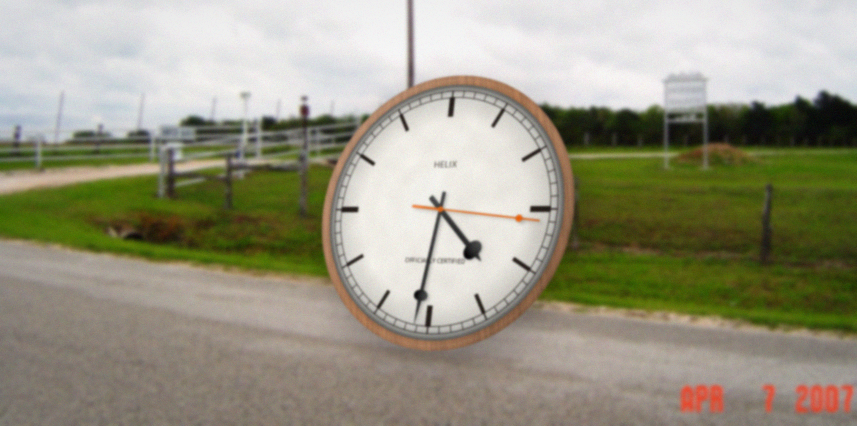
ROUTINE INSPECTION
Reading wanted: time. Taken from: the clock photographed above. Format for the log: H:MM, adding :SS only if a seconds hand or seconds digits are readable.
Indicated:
4:31:16
